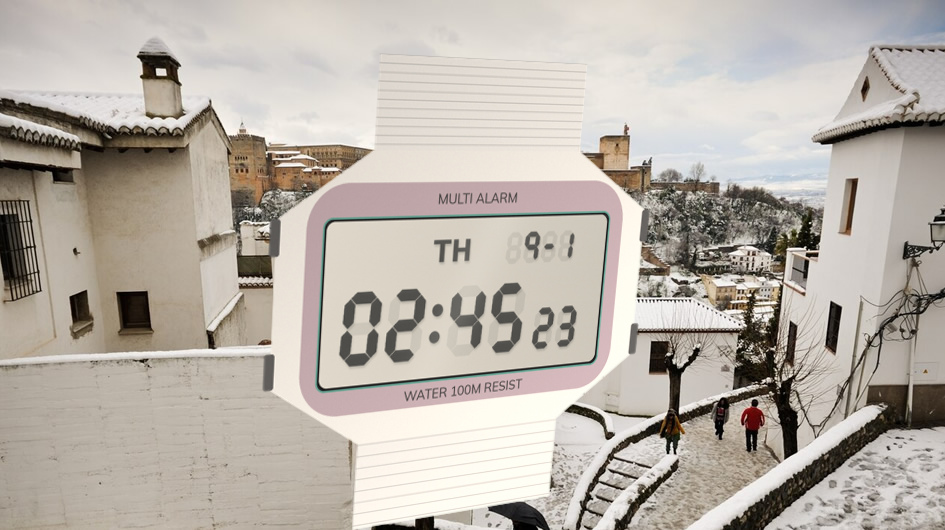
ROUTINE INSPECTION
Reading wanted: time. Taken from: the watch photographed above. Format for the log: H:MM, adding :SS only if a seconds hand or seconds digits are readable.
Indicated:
2:45:23
